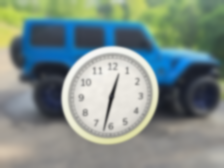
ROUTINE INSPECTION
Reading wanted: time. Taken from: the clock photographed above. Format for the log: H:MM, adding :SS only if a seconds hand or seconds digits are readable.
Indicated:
12:32
